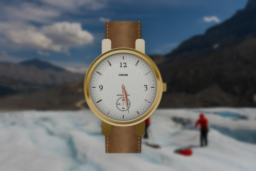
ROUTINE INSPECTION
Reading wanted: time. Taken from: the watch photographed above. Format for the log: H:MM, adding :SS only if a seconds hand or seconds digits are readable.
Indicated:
5:28
